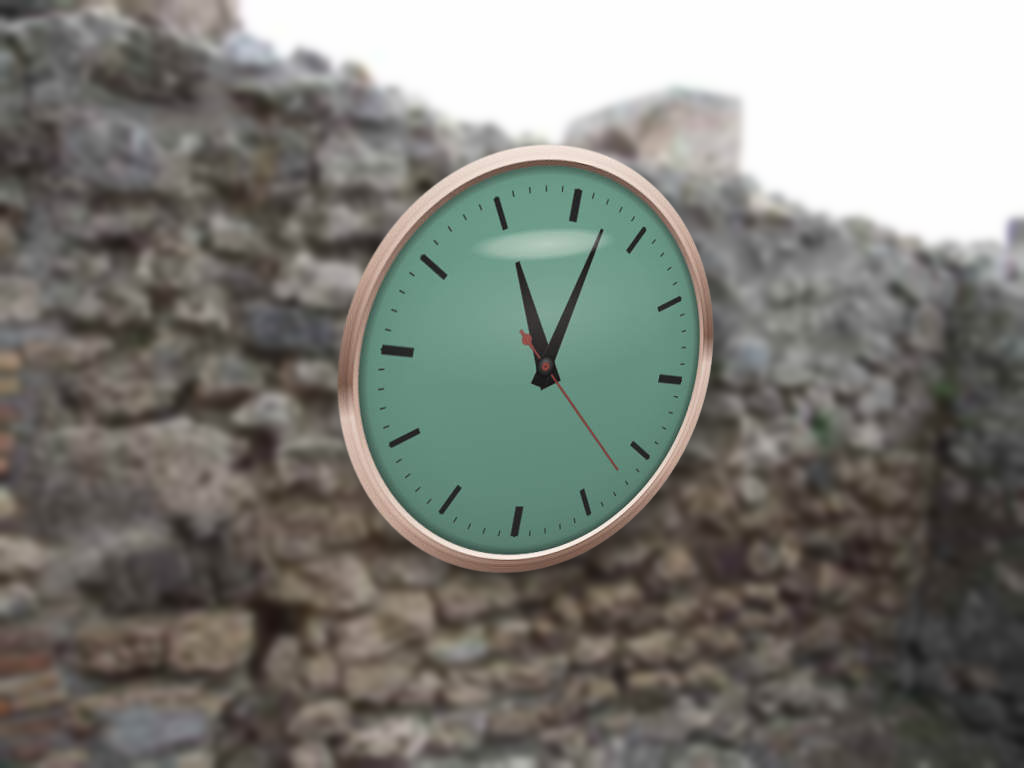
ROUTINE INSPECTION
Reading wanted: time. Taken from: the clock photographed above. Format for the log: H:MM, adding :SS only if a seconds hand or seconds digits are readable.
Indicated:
11:02:22
